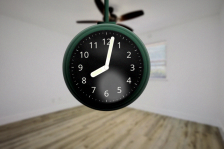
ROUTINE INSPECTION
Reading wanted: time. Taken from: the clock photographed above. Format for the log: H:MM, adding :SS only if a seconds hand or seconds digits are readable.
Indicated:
8:02
